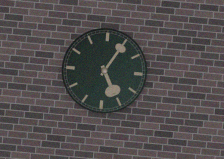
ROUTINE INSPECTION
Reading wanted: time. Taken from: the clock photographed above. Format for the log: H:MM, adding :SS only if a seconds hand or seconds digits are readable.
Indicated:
5:05
